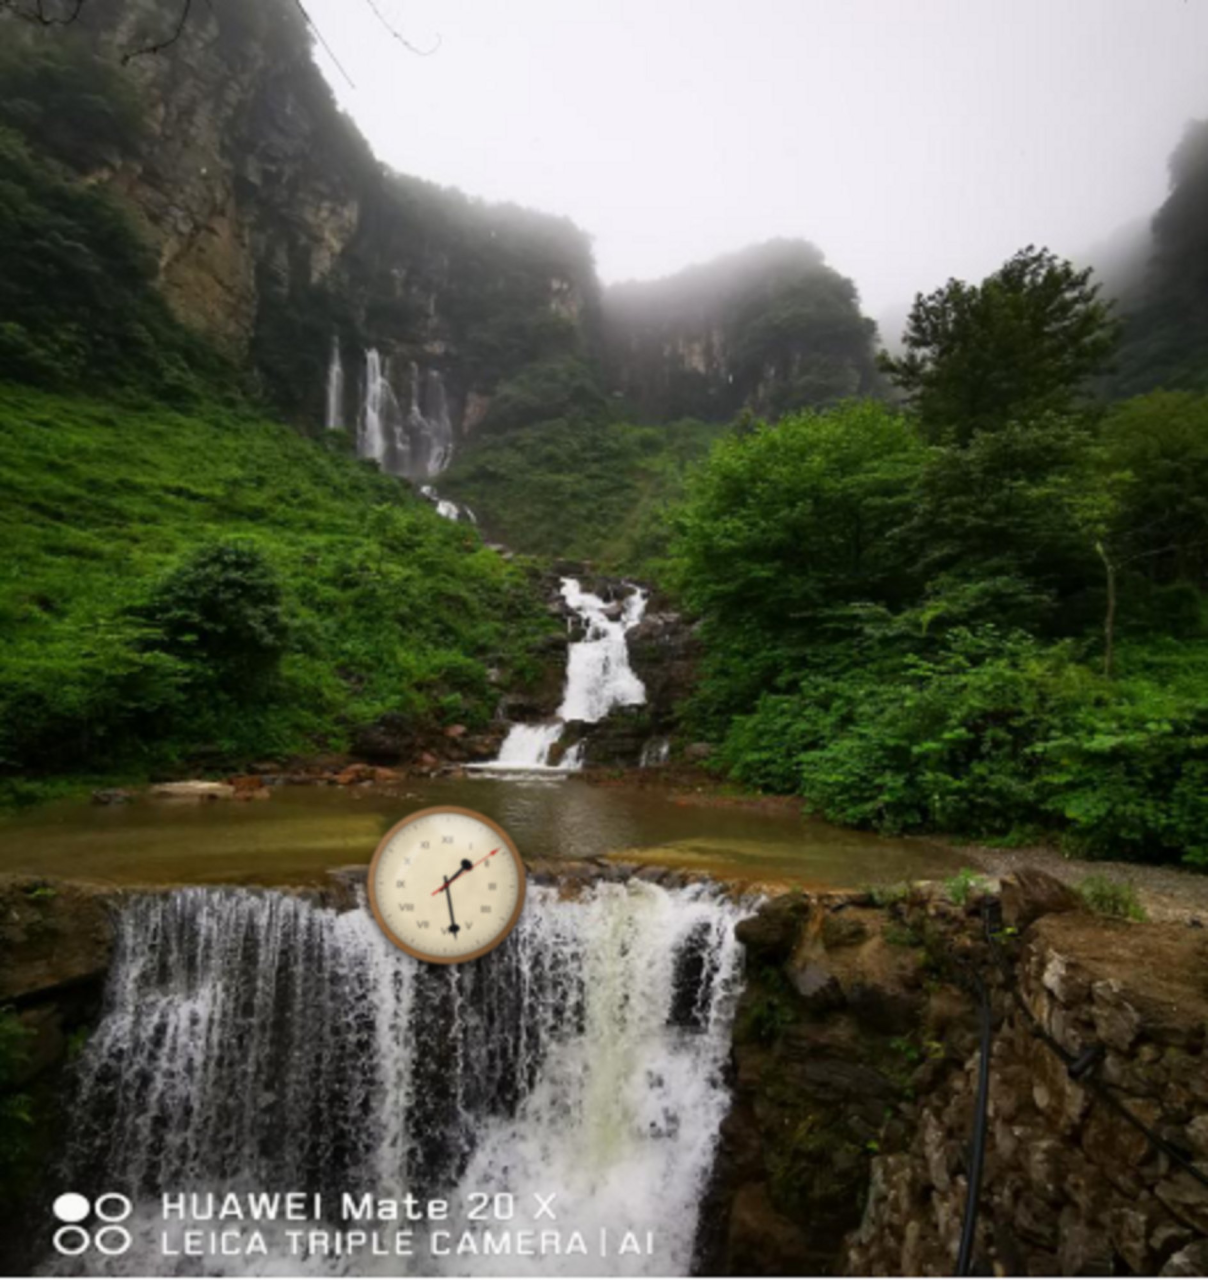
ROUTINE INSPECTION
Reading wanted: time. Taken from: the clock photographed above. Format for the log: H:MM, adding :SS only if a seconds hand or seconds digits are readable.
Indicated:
1:28:09
